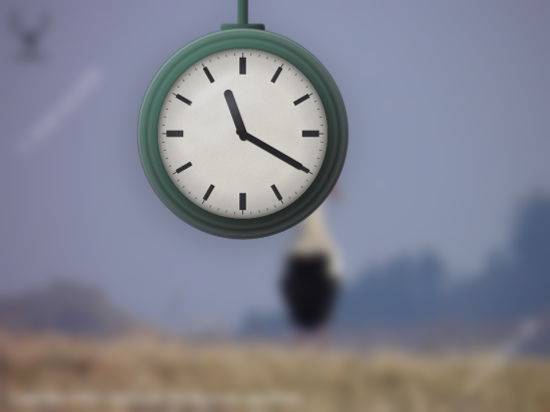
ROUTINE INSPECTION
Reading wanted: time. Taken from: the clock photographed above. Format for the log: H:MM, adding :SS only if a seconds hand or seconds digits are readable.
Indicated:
11:20
